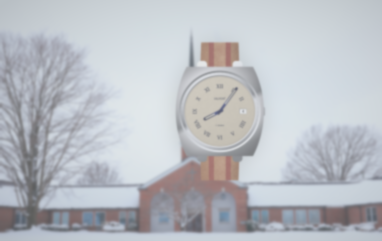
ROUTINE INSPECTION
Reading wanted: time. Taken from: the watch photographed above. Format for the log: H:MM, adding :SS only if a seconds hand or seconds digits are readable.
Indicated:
8:06
